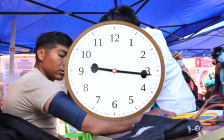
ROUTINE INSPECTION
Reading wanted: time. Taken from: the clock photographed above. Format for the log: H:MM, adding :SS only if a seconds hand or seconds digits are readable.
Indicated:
9:16
